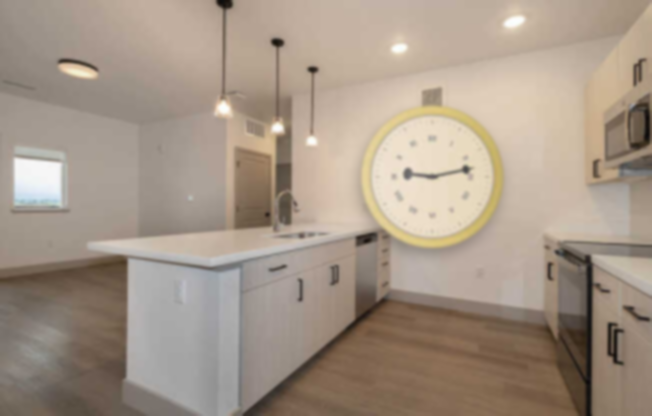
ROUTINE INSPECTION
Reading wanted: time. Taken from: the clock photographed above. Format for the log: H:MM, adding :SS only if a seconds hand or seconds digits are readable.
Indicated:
9:13
